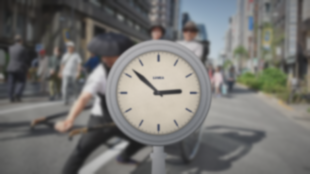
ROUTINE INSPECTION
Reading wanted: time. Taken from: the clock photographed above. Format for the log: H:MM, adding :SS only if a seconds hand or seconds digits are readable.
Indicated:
2:52
